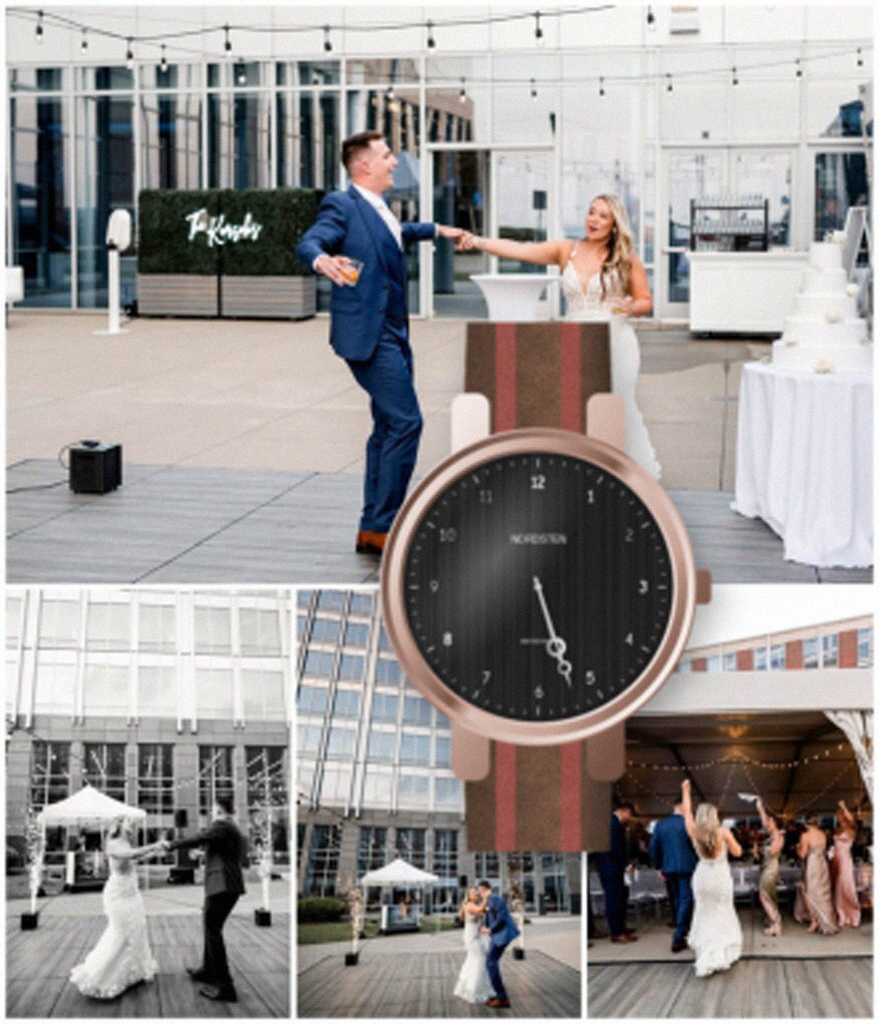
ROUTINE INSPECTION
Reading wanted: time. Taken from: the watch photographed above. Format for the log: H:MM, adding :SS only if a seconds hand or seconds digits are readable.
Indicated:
5:27
